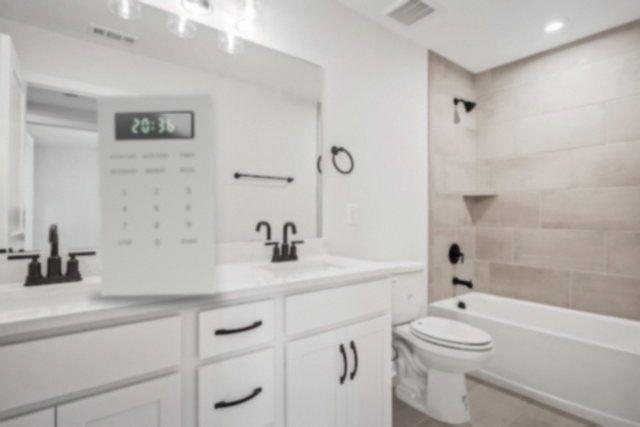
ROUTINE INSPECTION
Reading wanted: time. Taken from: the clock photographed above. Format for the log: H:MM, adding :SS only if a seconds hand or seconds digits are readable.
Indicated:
20:36
